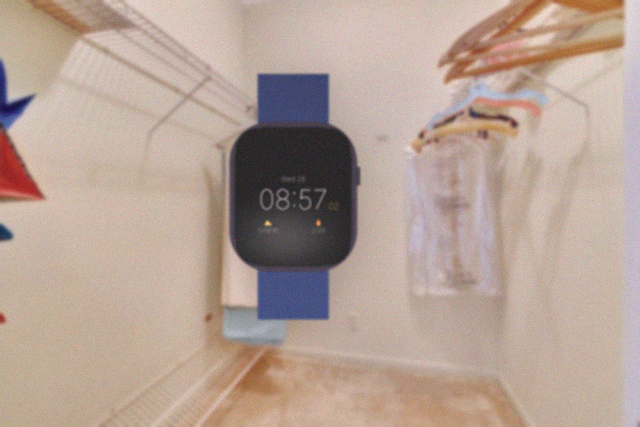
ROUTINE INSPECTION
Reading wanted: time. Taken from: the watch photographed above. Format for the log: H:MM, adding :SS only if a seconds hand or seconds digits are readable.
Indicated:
8:57
